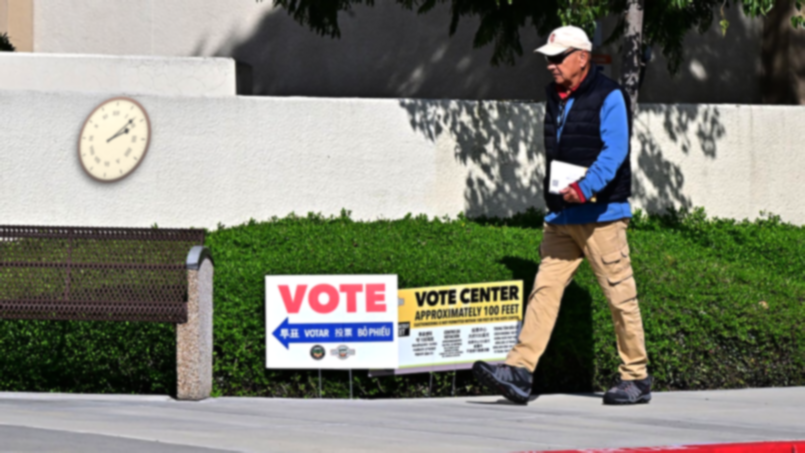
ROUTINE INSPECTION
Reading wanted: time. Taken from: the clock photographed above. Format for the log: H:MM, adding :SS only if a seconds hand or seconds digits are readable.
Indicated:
2:08
